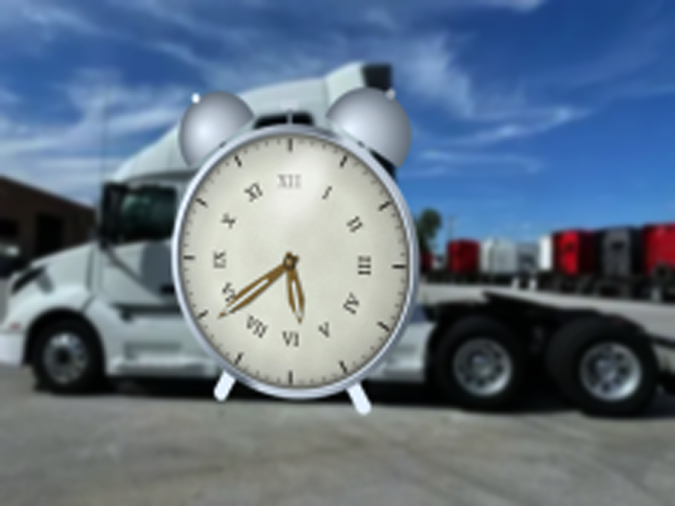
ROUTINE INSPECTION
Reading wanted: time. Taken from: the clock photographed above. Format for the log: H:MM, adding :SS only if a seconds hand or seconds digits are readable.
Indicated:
5:39
